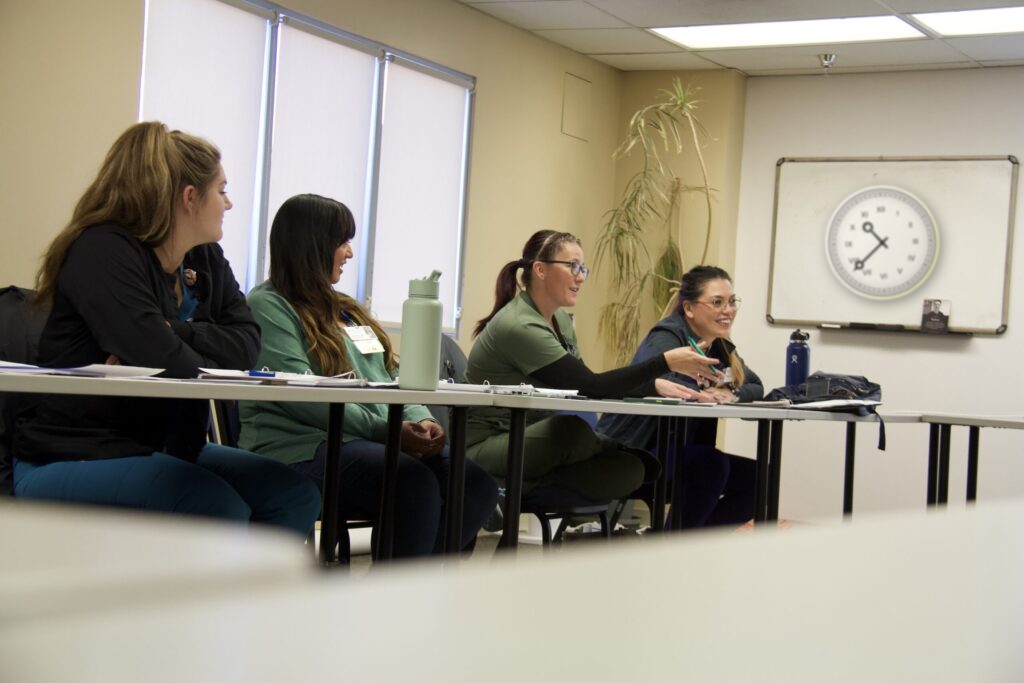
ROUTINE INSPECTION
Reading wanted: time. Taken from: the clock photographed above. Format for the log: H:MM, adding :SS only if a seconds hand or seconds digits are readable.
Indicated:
10:38
